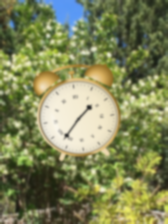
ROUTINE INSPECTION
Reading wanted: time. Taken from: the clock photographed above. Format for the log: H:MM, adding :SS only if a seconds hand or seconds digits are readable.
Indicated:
1:37
